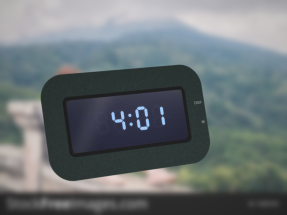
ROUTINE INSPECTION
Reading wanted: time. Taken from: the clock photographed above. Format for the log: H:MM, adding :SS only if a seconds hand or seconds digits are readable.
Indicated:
4:01
